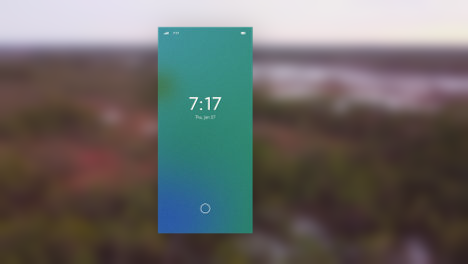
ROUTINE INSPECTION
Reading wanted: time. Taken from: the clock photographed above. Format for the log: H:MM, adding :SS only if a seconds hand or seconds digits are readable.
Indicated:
7:17
